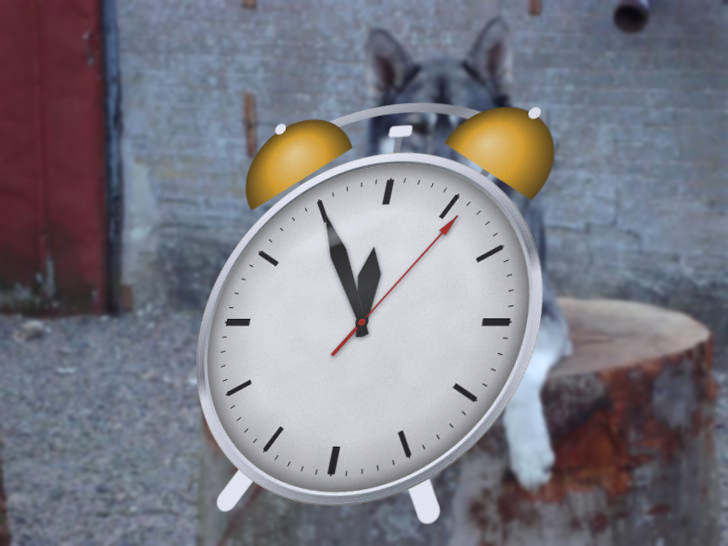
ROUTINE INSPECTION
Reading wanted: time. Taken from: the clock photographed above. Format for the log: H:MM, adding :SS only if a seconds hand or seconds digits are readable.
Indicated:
11:55:06
